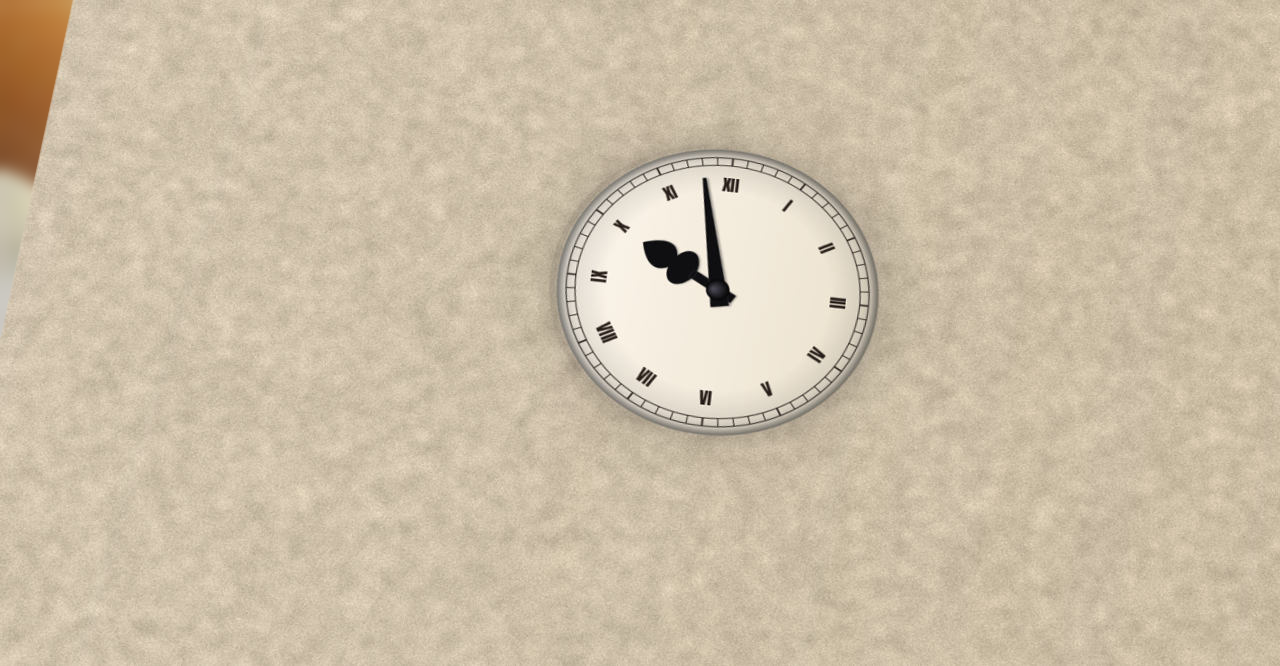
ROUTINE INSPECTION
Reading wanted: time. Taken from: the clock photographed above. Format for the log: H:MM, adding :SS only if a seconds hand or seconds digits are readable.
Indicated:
9:58
